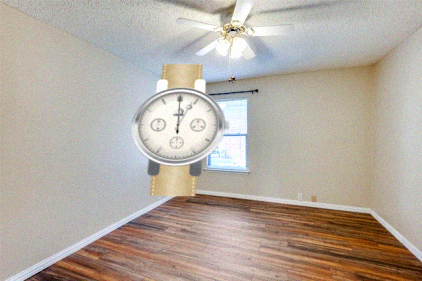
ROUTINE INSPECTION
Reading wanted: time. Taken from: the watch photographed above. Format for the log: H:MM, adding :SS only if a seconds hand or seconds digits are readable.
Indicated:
12:04
